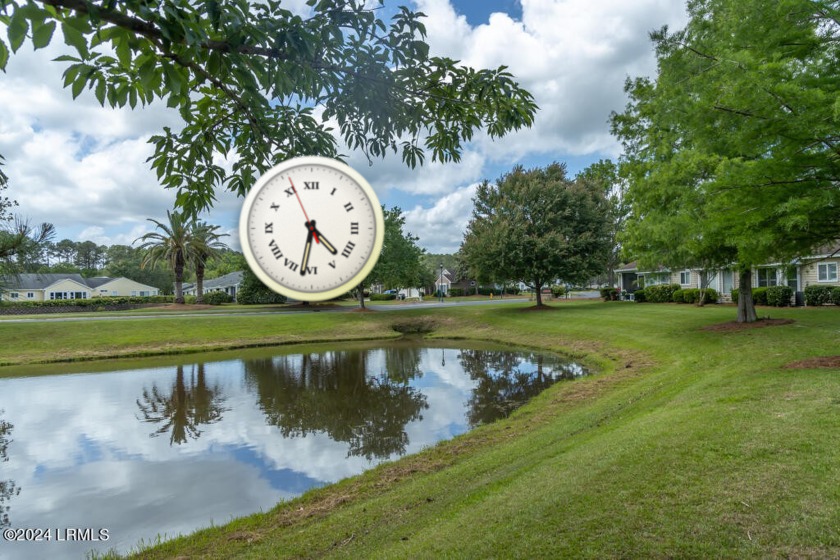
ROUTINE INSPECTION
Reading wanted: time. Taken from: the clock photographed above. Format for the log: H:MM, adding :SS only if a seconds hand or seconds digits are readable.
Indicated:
4:31:56
